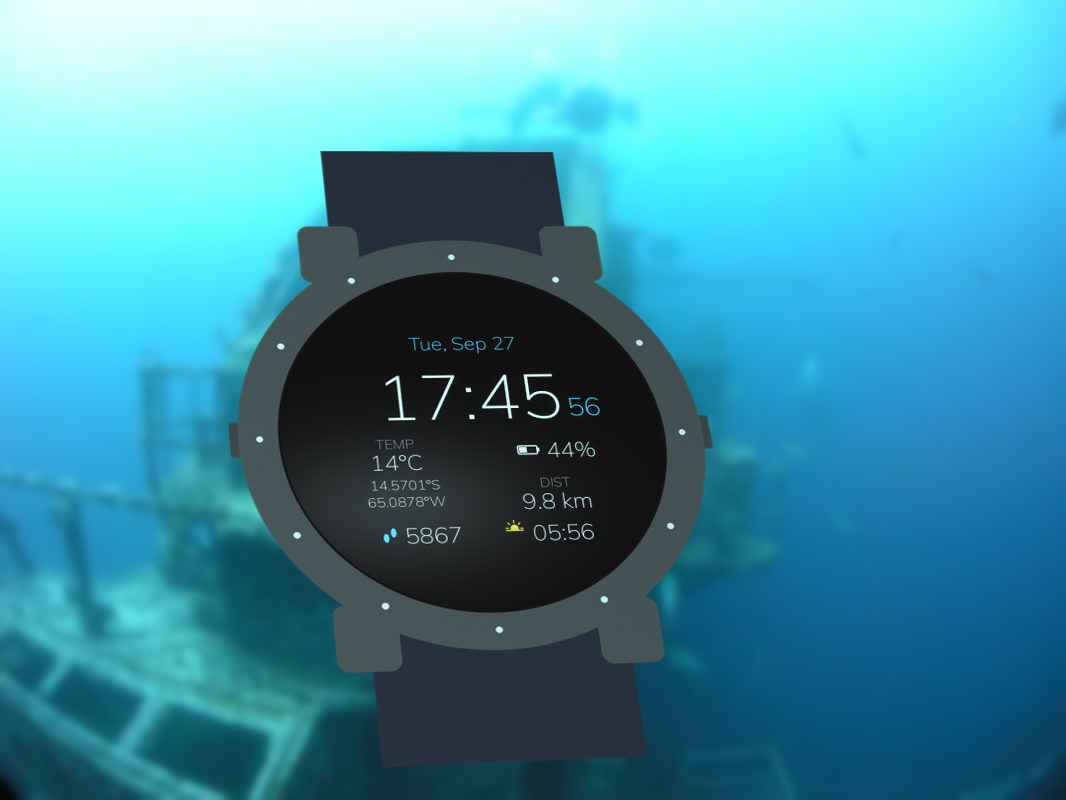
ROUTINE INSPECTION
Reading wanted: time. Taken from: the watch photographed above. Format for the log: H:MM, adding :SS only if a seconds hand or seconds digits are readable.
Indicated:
17:45:56
